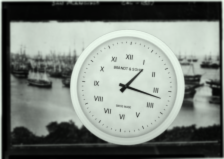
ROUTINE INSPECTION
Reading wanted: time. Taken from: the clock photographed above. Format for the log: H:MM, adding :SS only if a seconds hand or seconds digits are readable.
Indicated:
1:17
